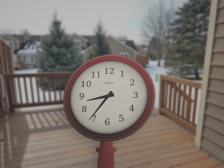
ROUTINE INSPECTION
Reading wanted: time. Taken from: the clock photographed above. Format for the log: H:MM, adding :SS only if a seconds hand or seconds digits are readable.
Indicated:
8:36
